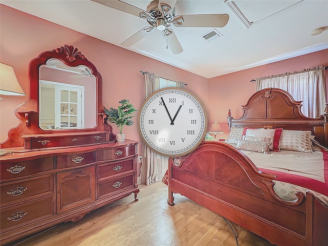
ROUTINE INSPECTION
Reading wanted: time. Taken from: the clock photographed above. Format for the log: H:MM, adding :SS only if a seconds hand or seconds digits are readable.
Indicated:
12:56
